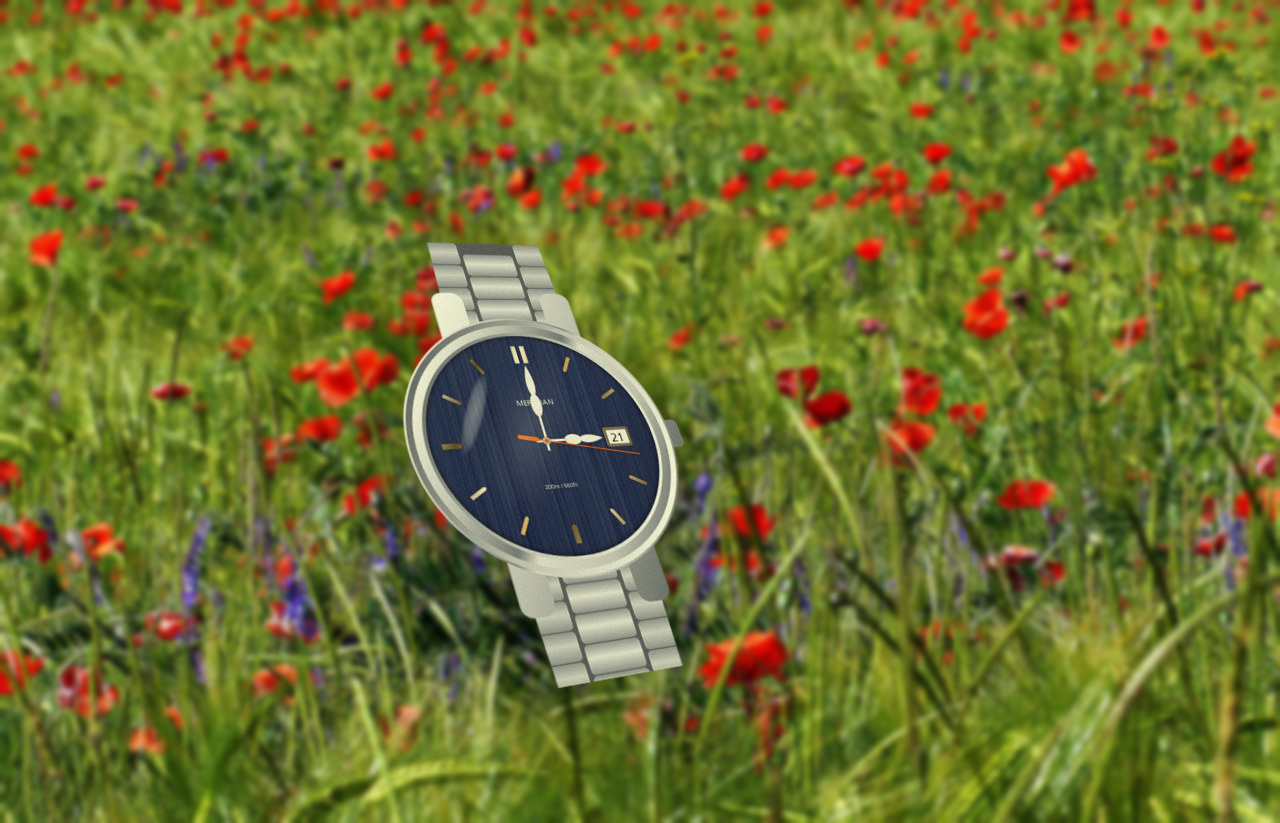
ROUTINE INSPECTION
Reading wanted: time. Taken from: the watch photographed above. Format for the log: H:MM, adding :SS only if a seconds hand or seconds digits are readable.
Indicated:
3:00:17
